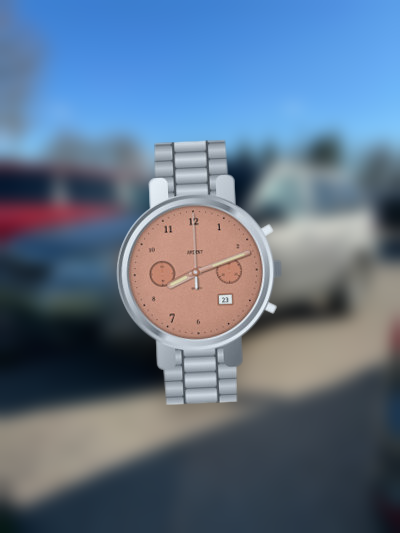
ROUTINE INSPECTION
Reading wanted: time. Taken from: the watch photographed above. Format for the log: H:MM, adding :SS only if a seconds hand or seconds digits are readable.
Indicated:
8:12
